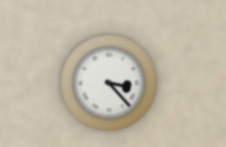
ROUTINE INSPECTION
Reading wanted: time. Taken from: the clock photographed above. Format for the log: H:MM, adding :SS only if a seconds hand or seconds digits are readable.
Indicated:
3:23
